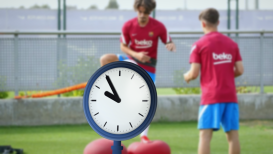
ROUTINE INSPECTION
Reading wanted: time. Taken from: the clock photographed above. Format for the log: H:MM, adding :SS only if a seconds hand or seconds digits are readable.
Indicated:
9:55
